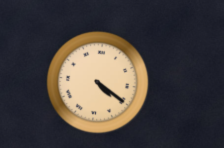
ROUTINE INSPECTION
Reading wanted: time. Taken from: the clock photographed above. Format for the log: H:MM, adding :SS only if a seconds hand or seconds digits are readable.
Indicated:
4:20
